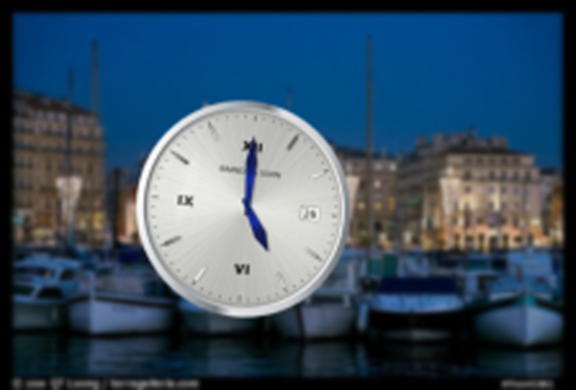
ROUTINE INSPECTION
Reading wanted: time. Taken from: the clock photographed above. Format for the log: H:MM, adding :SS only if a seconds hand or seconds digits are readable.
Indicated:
5:00
